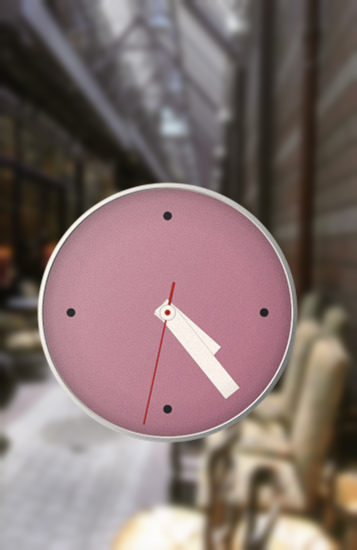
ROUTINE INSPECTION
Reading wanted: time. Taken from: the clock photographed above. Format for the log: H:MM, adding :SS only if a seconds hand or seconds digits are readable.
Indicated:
4:23:32
